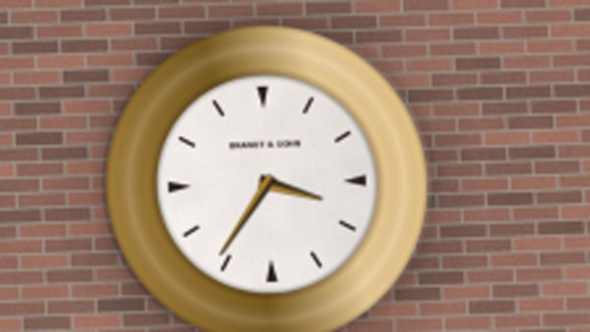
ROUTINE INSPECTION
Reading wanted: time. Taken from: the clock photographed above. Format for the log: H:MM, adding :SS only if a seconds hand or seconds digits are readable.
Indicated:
3:36
